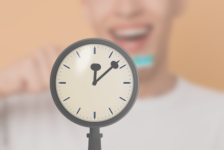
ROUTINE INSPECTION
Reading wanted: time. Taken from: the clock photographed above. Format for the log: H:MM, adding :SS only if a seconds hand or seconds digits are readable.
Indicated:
12:08
